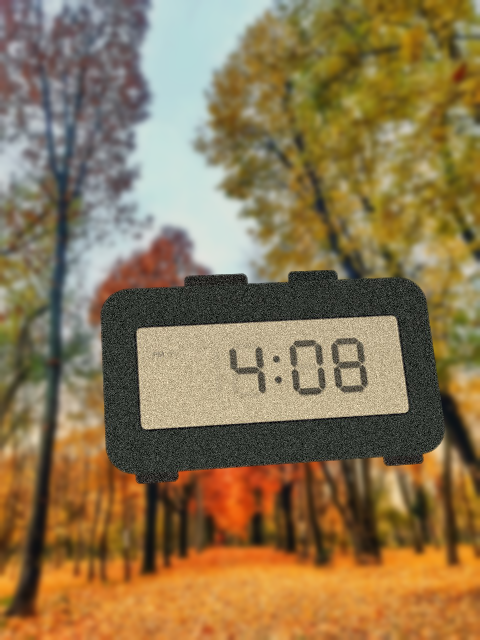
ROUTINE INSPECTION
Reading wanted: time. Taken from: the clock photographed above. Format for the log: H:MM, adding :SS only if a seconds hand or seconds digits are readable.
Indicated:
4:08
